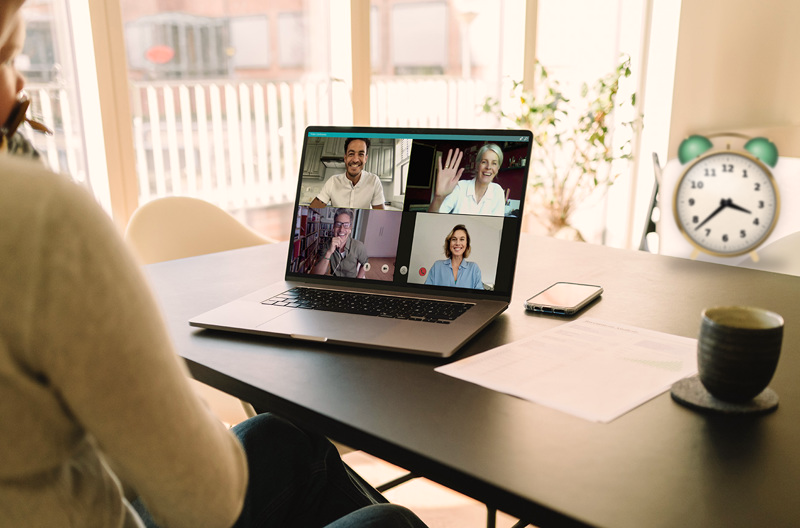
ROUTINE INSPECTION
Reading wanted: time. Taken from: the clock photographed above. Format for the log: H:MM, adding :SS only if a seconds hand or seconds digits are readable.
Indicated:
3:38
